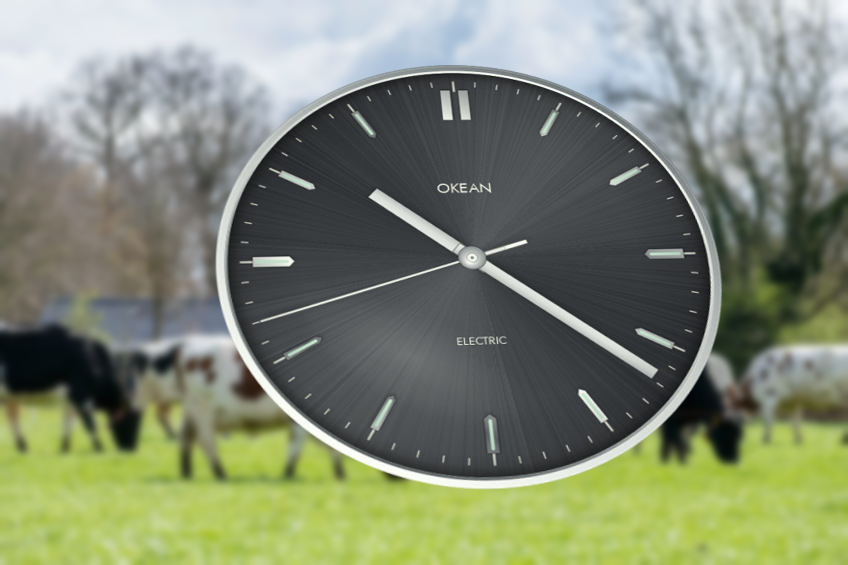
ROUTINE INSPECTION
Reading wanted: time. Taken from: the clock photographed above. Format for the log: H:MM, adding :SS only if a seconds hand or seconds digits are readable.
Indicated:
10:21:42
